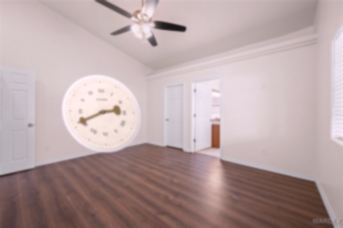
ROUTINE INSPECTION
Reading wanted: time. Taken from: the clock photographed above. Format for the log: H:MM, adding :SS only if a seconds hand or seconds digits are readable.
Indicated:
2:41
